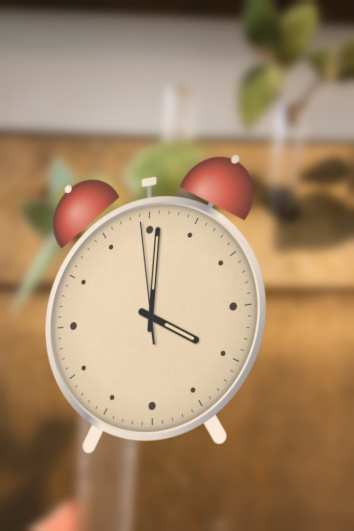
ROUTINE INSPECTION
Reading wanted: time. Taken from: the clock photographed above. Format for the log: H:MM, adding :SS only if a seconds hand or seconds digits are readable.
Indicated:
4:00:59
